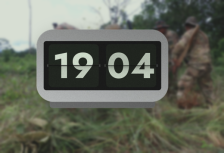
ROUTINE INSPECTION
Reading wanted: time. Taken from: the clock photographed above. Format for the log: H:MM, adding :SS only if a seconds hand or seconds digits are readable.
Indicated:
19:04
